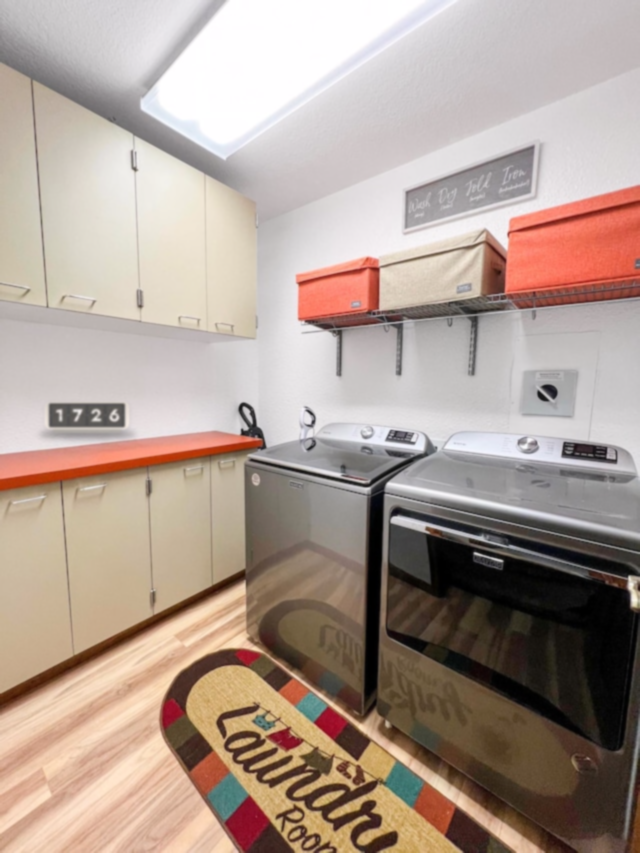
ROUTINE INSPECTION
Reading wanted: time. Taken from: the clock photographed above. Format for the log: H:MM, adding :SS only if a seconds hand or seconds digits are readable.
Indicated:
17:26
